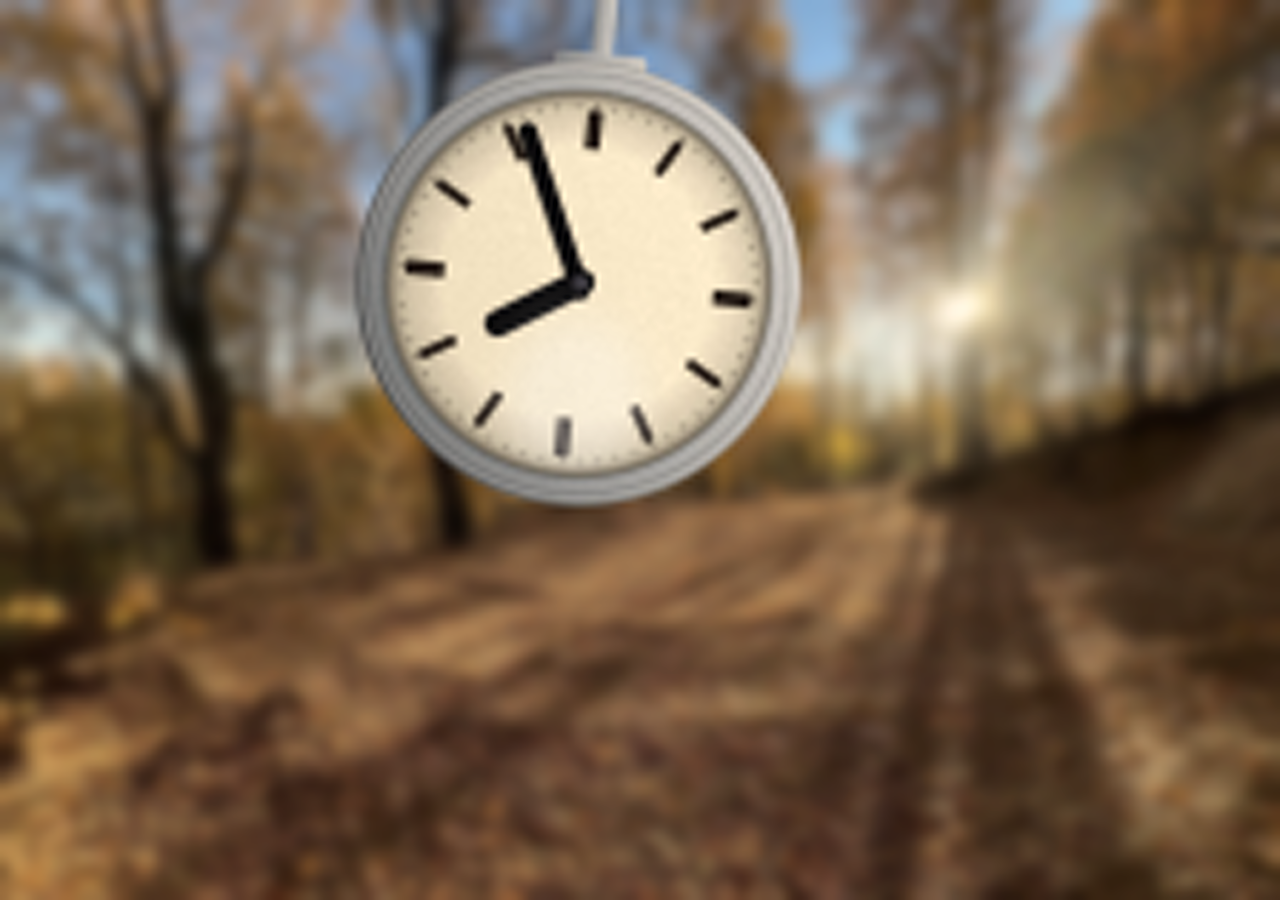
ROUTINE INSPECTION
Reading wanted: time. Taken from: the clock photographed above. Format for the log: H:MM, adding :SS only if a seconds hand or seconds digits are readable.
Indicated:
7:56
